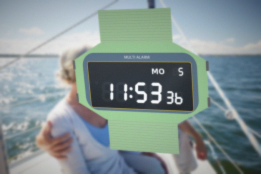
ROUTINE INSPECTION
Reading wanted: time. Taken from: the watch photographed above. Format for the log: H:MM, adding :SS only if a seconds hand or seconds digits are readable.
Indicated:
11:53:36
